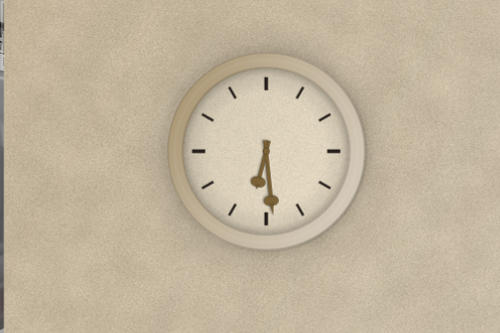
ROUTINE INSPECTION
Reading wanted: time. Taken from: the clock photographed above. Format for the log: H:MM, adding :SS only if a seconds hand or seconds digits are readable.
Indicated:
6:29
